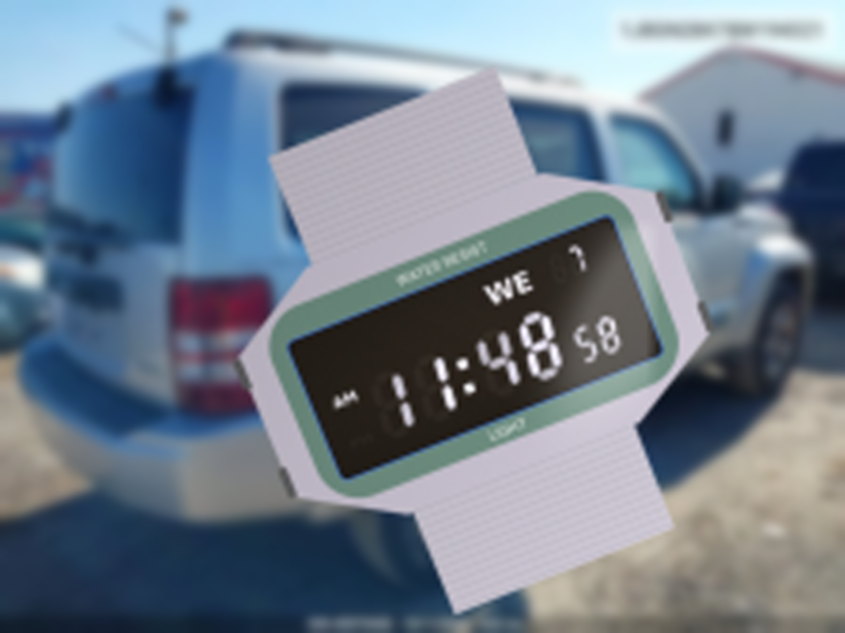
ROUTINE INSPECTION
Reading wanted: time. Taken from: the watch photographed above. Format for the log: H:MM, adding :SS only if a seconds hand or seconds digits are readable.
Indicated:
11:48:58
